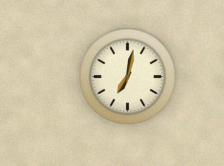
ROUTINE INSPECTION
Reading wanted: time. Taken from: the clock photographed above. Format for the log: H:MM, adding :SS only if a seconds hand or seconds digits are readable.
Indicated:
7:02
